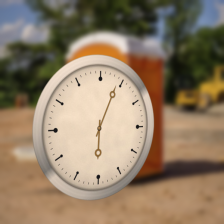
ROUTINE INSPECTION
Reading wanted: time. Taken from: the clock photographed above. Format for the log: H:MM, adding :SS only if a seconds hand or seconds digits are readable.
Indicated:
6:04
